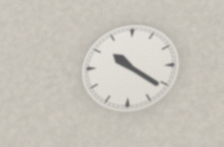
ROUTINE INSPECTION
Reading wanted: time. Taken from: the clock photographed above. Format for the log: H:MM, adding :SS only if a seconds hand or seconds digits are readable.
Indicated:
10:21
